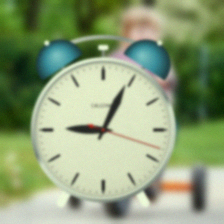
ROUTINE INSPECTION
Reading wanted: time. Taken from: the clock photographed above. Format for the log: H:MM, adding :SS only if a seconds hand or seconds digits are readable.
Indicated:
9:04:18
